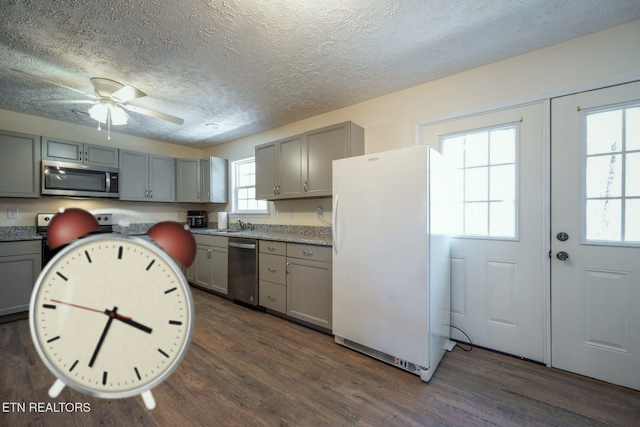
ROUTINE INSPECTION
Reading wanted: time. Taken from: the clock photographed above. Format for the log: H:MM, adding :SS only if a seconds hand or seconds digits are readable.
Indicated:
3:32:46
